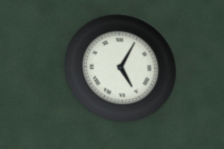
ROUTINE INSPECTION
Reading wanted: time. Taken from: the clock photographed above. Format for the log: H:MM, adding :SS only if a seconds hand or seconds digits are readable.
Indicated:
5:05
